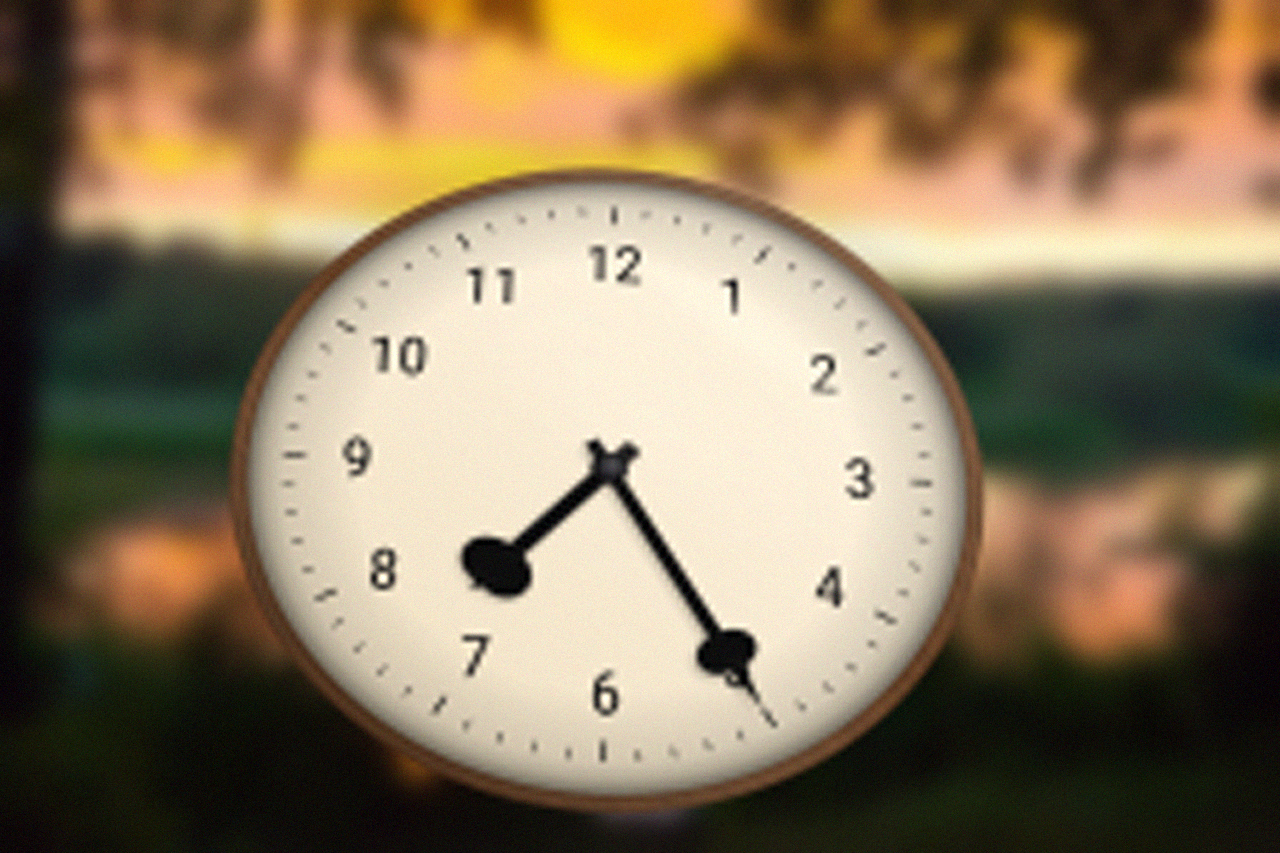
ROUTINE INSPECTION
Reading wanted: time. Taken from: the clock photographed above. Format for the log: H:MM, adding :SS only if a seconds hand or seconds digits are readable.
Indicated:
7:25
